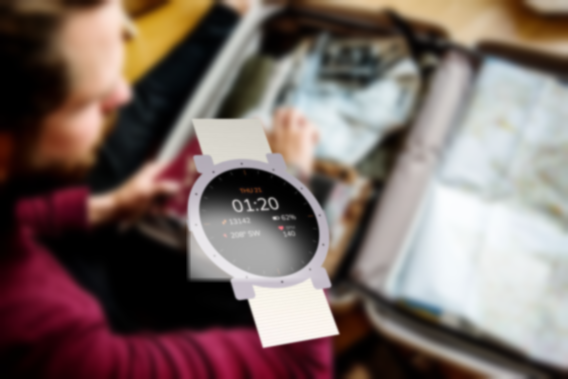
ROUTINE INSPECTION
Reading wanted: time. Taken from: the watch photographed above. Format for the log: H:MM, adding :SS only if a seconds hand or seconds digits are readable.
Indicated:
1:20
